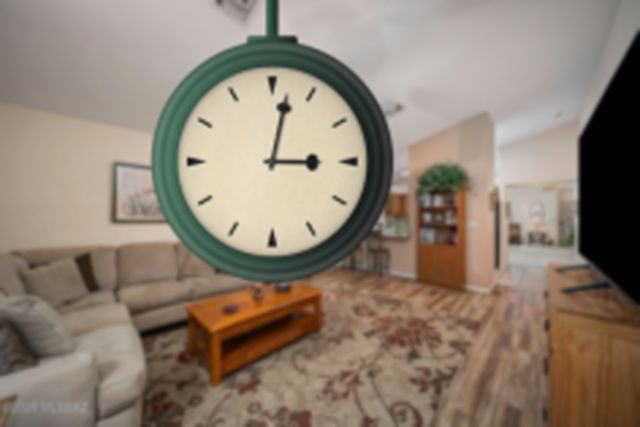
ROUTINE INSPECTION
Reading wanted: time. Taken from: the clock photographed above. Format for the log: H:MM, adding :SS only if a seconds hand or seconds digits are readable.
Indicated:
3:02
